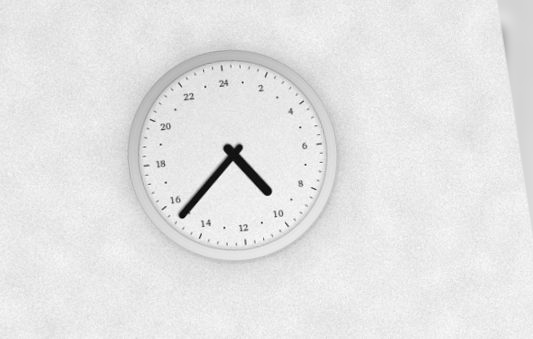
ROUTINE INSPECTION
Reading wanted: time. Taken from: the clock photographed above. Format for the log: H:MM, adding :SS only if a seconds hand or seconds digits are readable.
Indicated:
9:38
